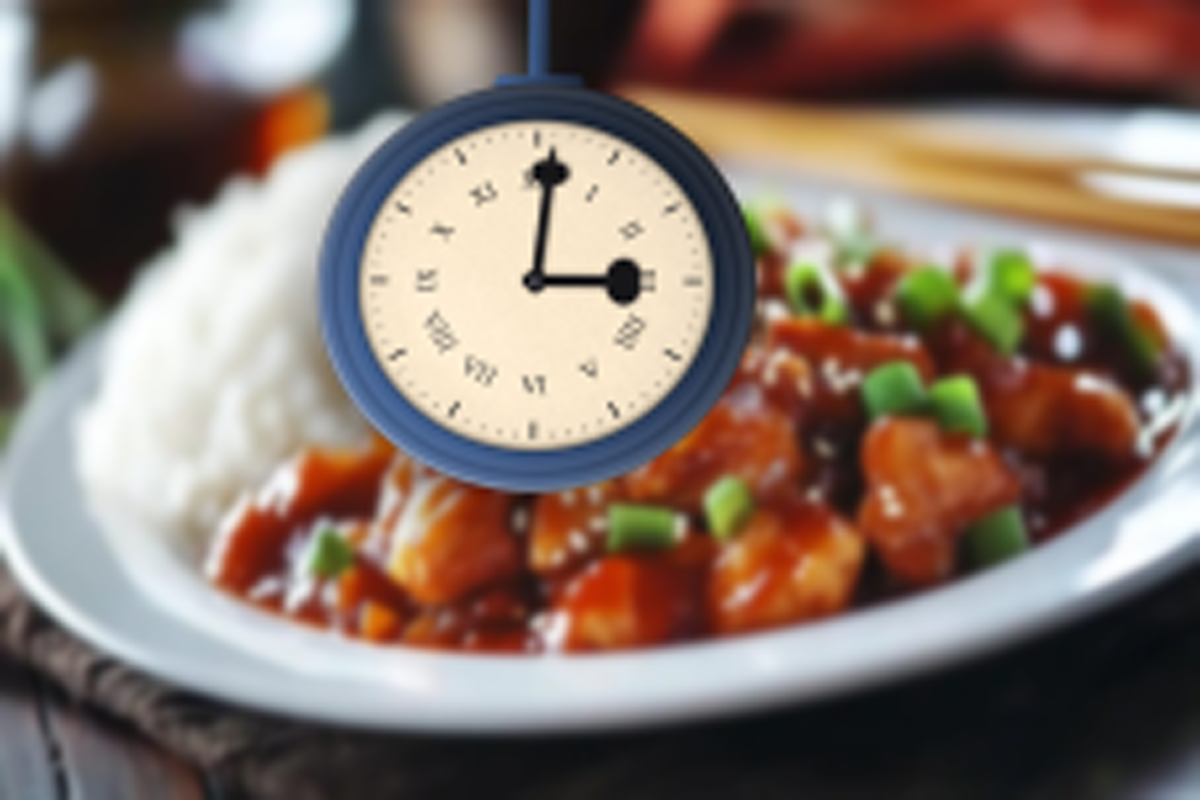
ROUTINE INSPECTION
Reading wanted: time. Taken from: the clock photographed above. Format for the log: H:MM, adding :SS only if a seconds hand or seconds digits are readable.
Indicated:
3:01
